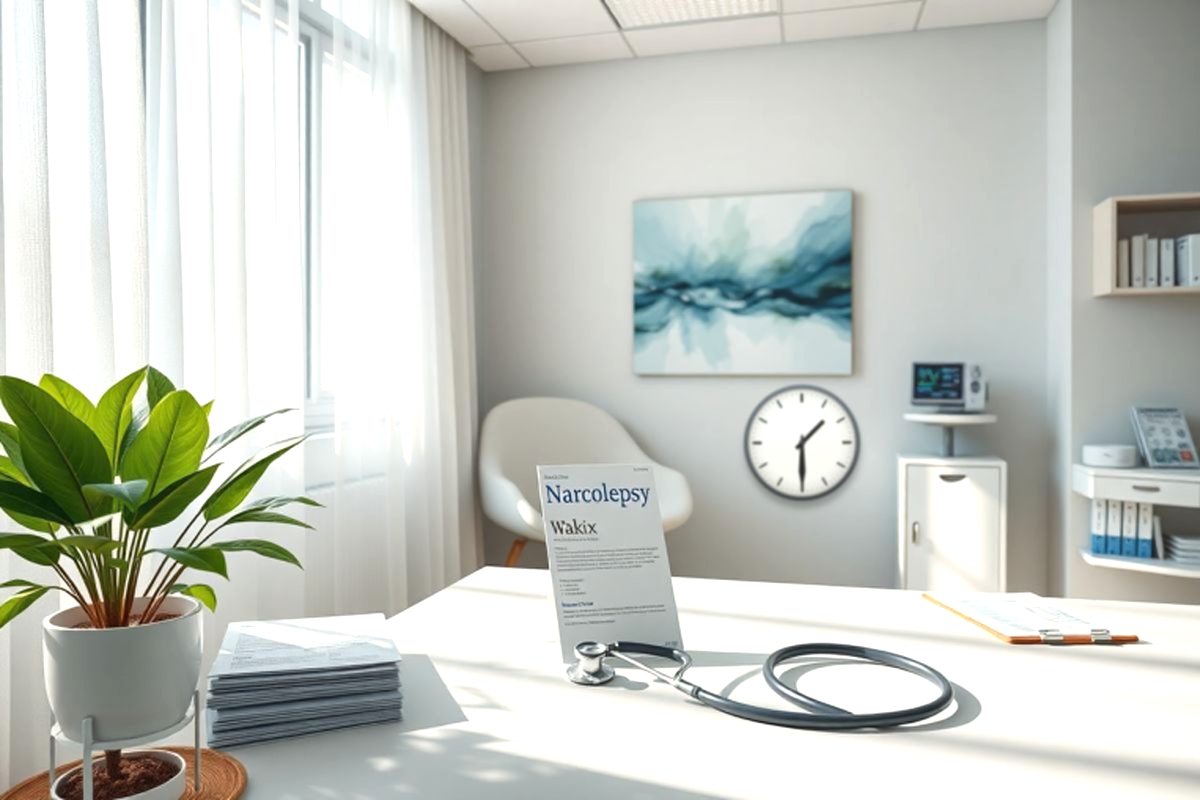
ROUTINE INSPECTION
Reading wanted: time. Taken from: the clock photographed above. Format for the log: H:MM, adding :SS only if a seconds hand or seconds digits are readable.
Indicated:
1:30
